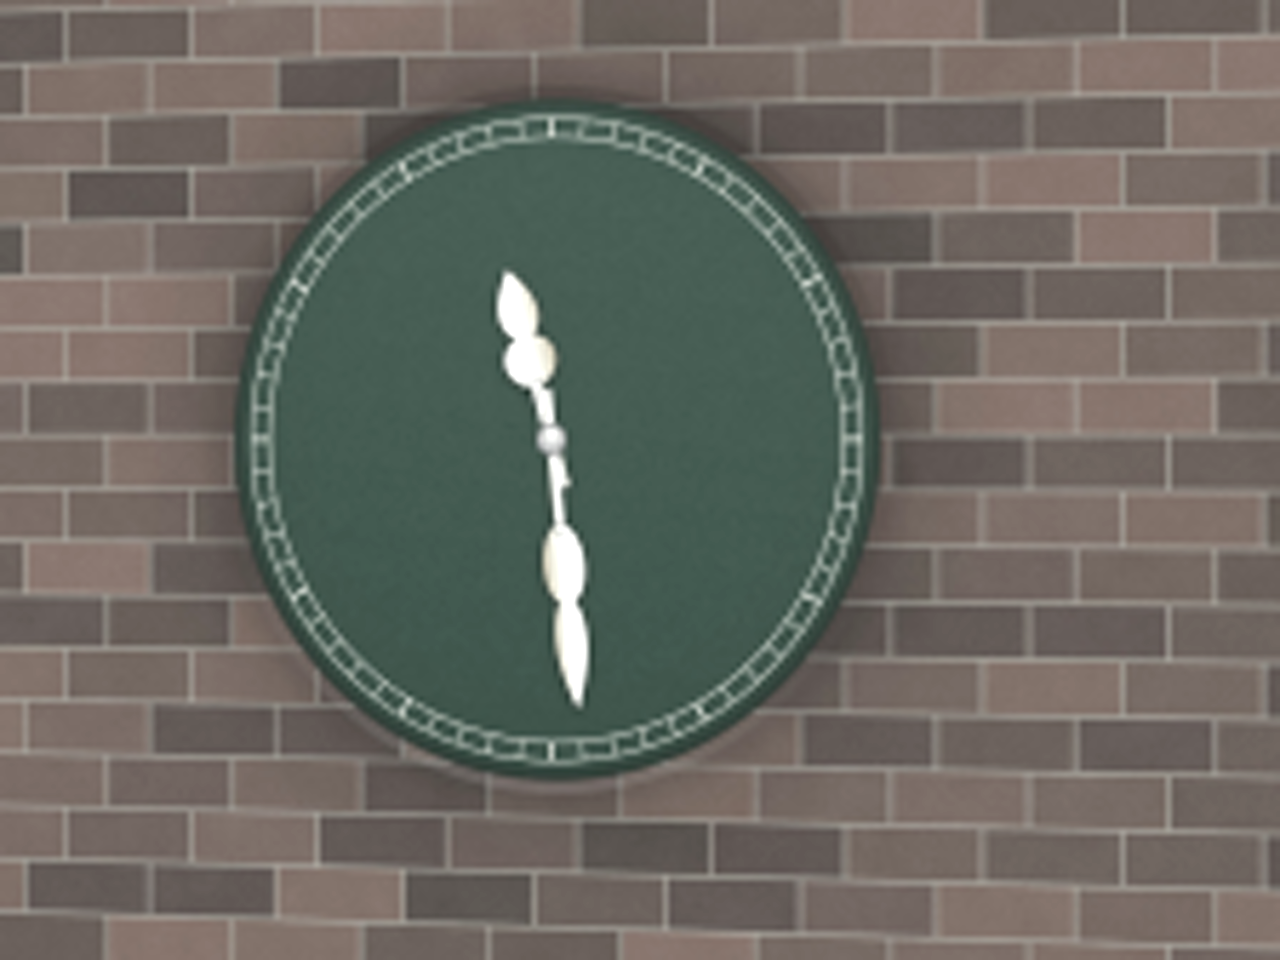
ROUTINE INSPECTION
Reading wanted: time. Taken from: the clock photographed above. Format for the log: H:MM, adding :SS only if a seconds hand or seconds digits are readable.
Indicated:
11:29
